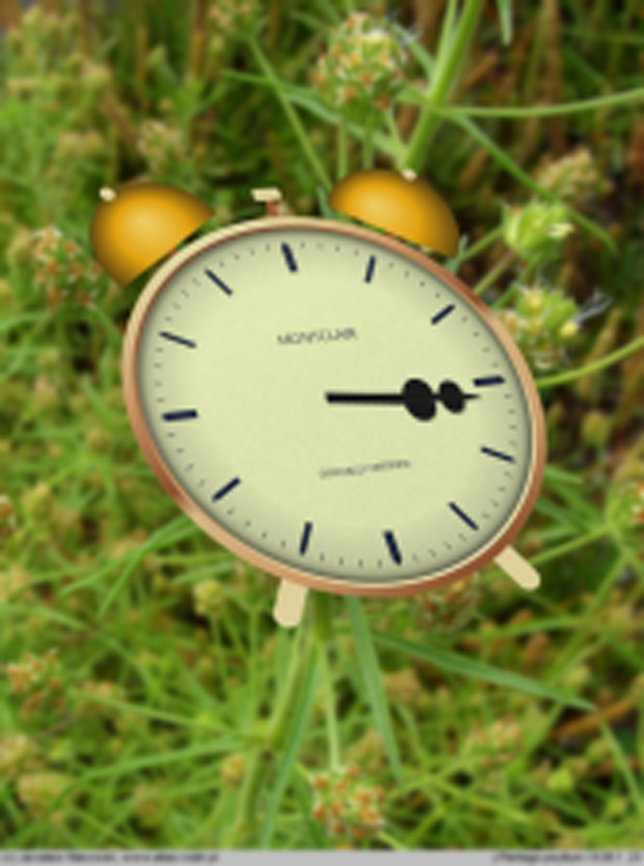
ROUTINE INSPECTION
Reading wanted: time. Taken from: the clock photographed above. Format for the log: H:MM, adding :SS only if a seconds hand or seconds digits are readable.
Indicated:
3:16
